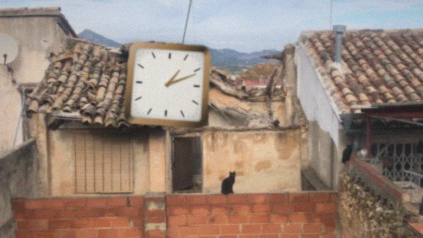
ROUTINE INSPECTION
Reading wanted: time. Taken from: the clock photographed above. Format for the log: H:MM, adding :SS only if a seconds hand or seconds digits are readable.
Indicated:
1:11
